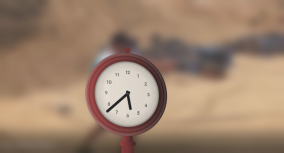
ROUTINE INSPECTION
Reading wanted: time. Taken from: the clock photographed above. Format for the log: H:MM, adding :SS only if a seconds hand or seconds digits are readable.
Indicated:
5:38
